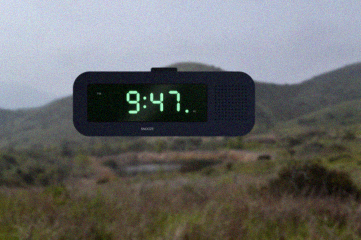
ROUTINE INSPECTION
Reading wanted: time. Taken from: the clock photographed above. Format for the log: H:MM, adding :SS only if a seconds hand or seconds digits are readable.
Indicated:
9:47
